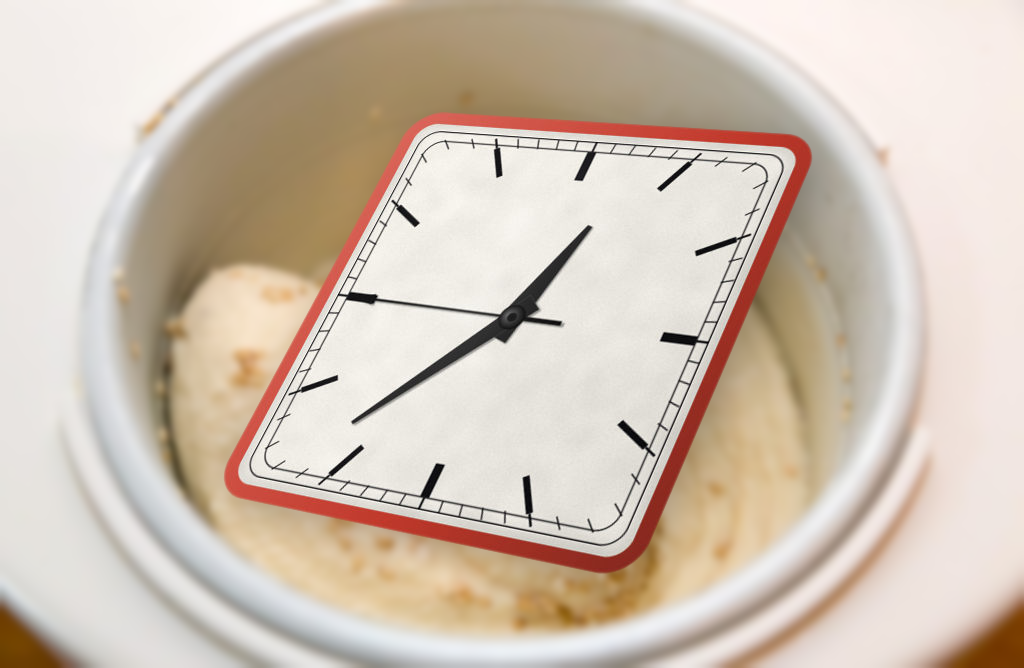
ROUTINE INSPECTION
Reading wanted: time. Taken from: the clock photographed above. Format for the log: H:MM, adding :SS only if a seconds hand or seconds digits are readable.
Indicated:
12:36:45
